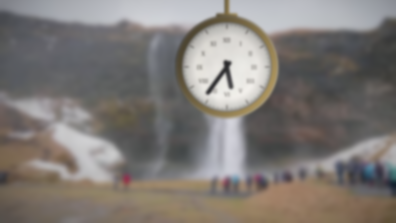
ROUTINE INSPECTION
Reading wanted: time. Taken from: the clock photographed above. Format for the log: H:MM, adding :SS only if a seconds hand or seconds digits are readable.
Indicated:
5:36
